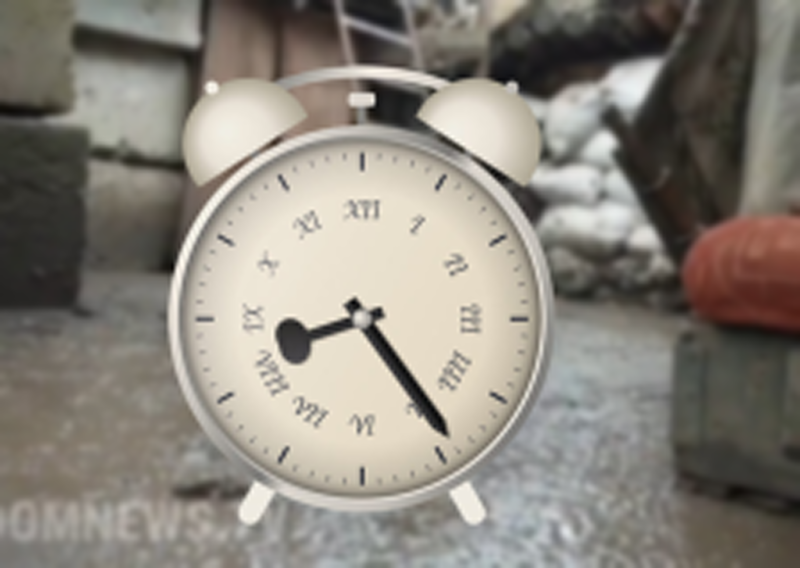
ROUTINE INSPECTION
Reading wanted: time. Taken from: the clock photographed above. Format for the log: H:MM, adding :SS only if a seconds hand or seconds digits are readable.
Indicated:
8:24
